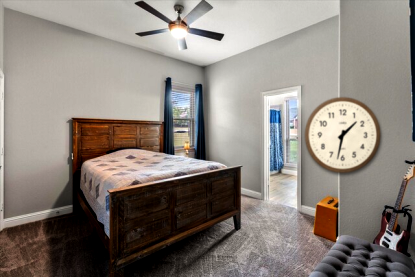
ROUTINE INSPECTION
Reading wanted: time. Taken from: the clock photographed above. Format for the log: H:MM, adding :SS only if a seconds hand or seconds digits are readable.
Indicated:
1:32
